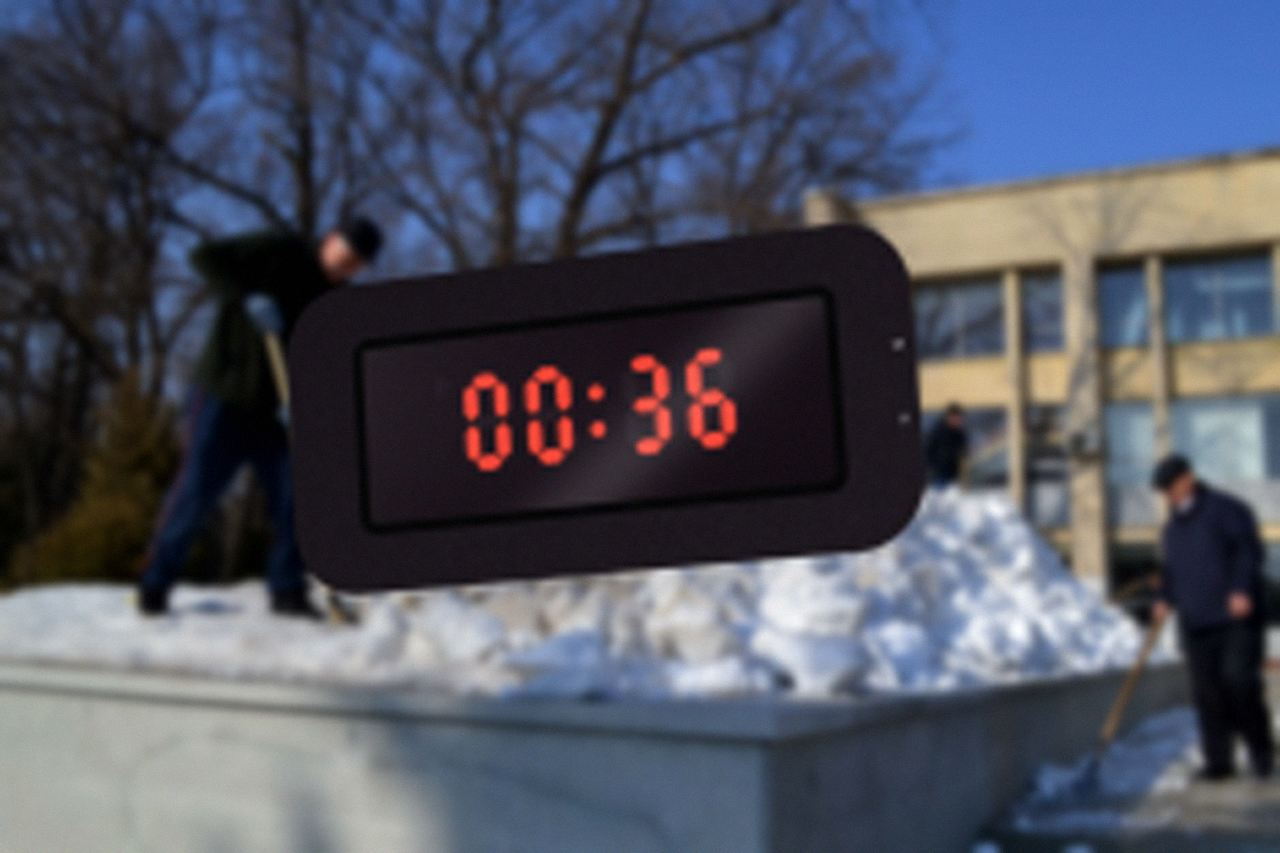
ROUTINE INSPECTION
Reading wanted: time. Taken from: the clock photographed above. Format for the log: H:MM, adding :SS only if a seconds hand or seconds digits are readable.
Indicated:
0:36
